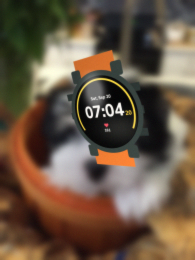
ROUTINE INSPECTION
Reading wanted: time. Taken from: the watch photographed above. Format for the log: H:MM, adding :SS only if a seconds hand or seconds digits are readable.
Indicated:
7:04
